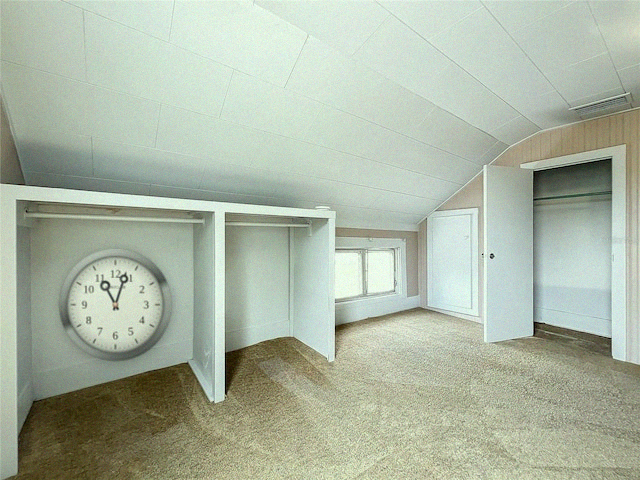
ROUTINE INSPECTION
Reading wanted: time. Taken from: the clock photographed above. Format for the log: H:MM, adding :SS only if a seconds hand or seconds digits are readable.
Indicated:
11:03
